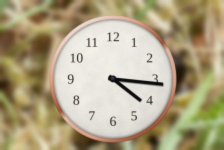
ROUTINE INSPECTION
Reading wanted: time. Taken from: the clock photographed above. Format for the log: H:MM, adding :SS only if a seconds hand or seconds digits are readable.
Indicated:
4:16
